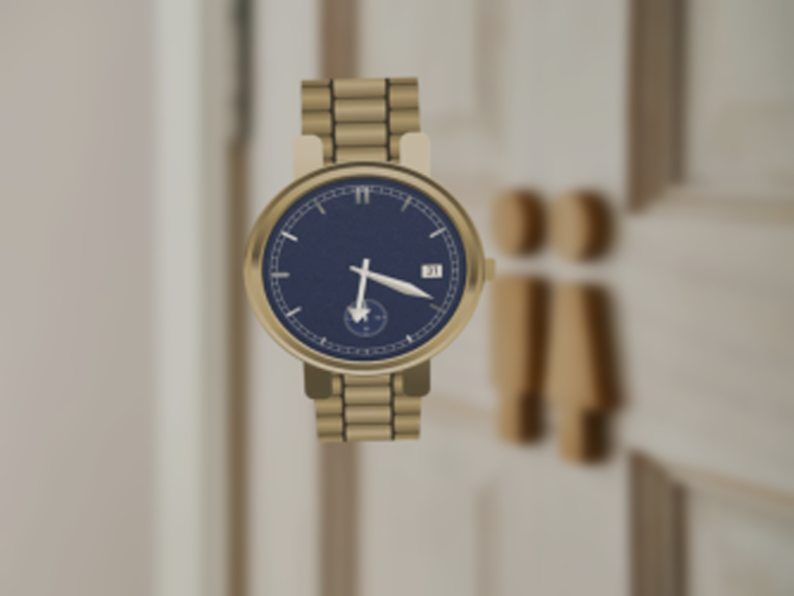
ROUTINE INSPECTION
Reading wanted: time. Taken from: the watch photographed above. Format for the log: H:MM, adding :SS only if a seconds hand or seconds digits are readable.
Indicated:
6:19
